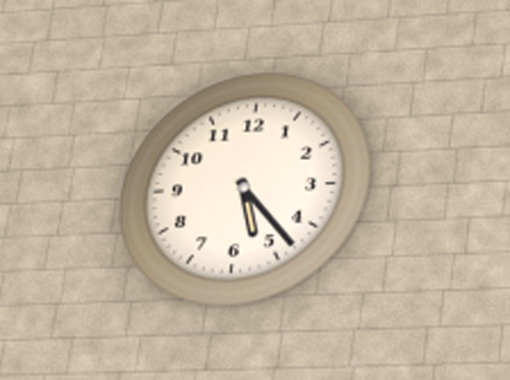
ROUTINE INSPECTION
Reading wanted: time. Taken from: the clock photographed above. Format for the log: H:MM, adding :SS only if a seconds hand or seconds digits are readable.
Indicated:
5:23
